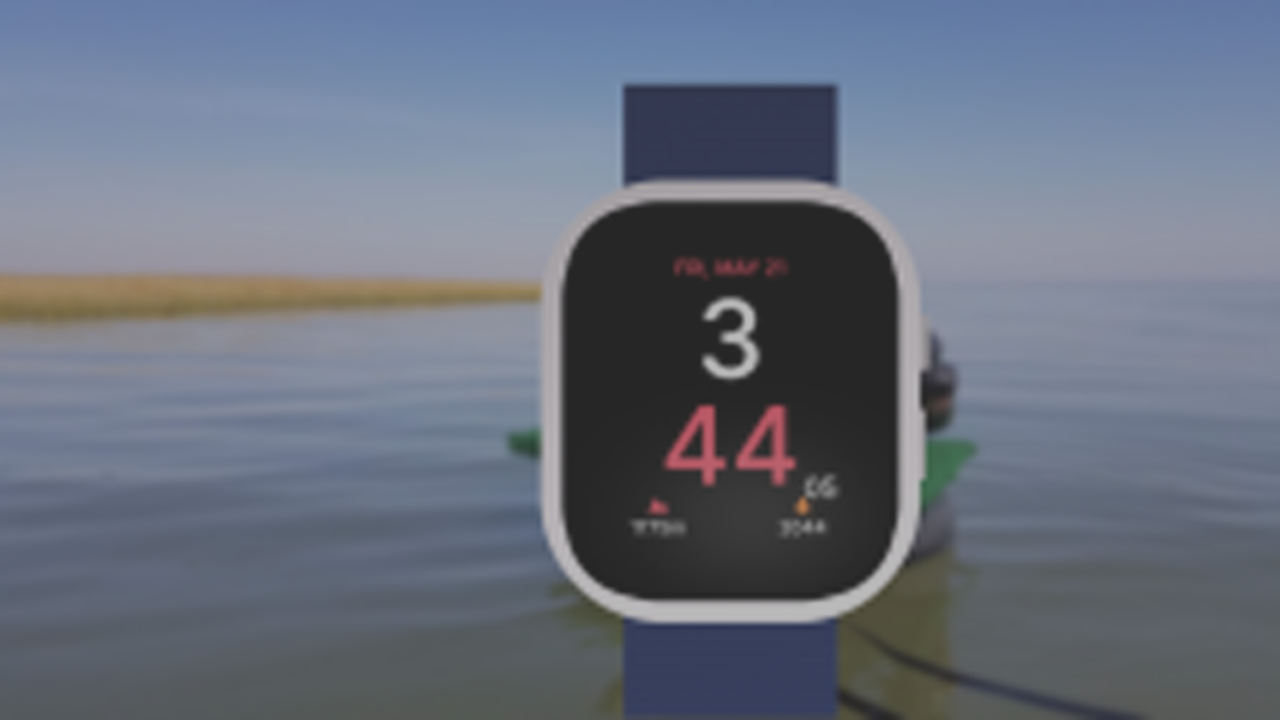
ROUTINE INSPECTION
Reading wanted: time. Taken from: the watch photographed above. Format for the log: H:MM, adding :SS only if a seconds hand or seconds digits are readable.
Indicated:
3:44
